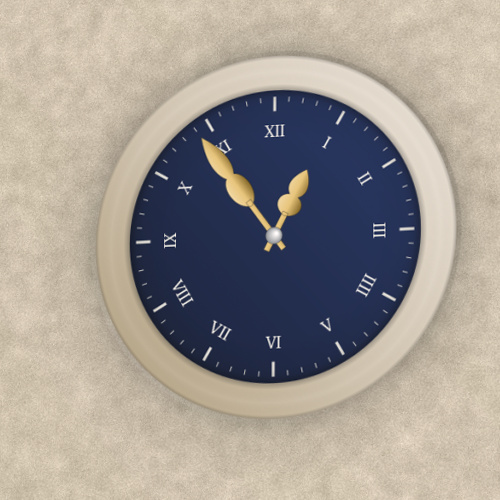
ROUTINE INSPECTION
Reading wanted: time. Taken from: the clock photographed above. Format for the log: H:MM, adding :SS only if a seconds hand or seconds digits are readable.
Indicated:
12:54
